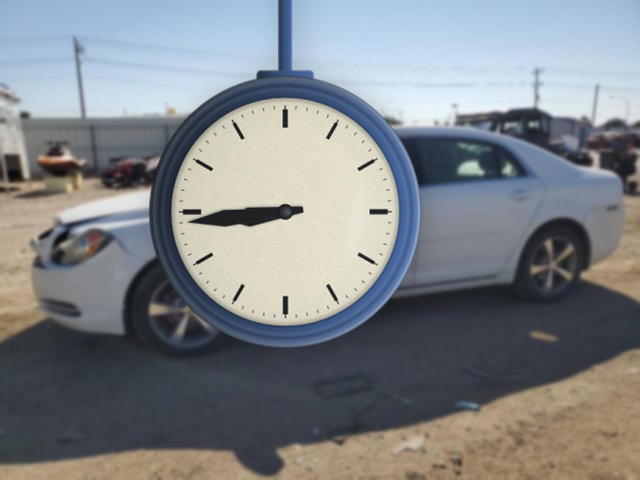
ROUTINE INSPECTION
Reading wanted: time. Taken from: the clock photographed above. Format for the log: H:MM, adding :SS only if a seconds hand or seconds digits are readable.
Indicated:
8:44
